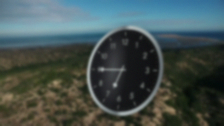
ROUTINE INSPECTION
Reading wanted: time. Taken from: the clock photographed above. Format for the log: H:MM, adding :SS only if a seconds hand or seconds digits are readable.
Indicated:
6:45
